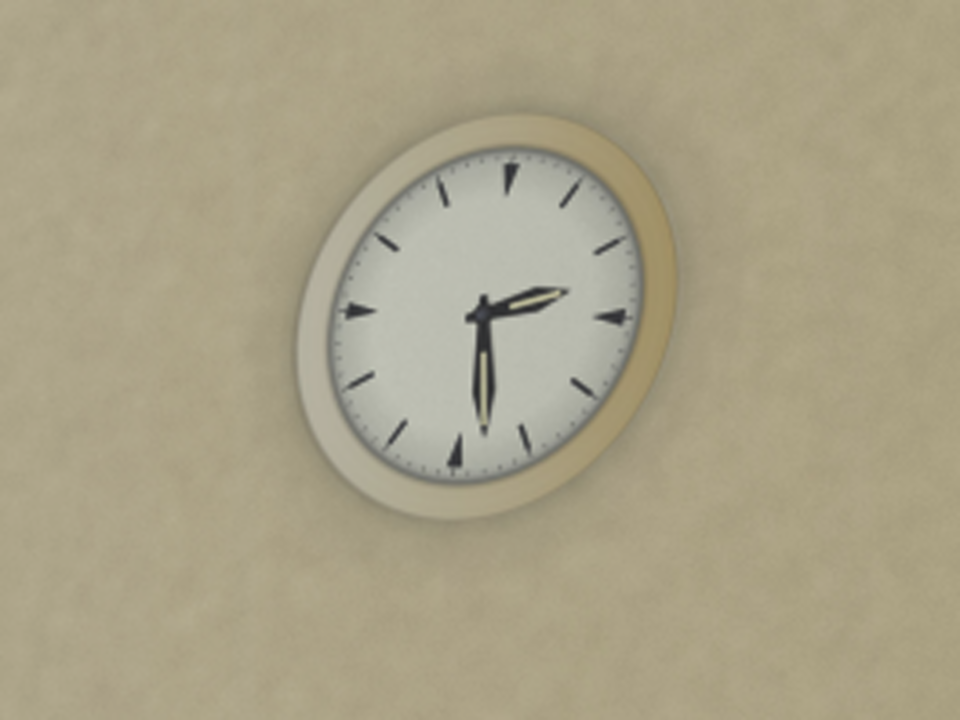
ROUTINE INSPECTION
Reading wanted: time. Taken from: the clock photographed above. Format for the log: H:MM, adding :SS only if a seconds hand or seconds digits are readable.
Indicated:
2:28
